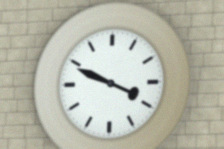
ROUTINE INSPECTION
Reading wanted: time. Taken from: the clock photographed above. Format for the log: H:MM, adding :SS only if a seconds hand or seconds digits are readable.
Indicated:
3:49
